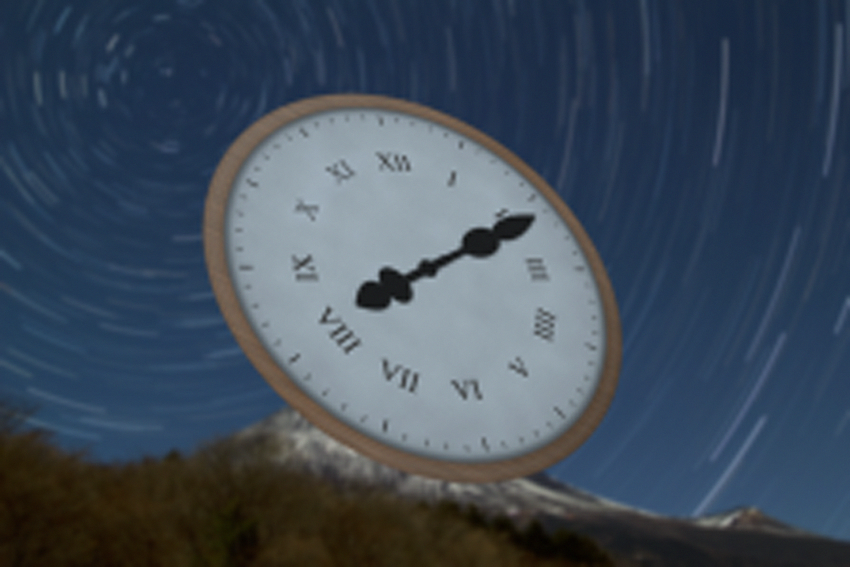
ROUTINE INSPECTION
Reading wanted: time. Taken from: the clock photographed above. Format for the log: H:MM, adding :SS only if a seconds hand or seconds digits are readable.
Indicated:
8:11
